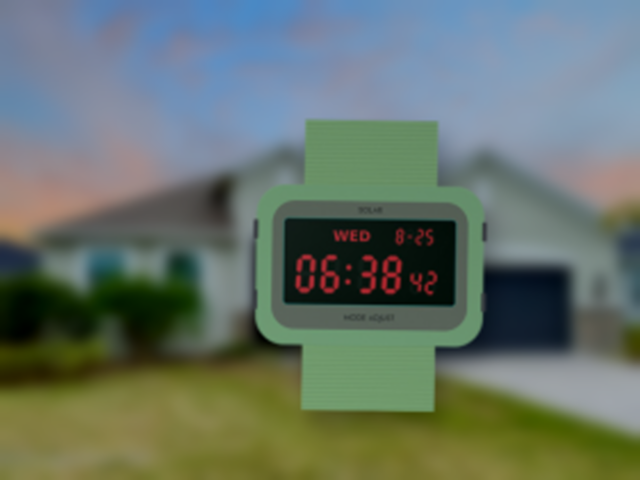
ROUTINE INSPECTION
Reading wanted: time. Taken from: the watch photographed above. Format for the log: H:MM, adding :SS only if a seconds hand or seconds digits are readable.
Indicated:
6:38:42
